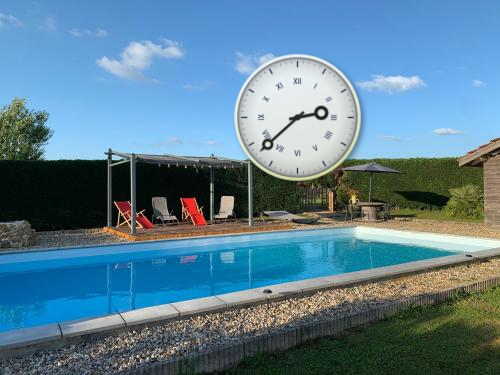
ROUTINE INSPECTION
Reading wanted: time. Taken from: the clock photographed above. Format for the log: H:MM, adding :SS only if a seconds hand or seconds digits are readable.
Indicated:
2:38
